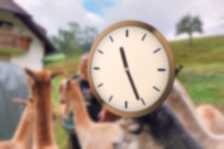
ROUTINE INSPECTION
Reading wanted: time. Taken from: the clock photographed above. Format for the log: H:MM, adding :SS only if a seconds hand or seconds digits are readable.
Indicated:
11:26
